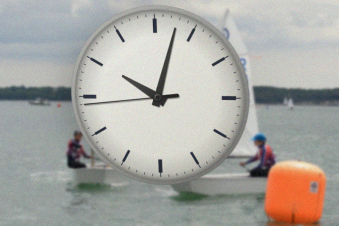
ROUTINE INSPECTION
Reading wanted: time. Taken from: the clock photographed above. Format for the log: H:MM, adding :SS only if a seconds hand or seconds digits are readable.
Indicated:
10:02:44
